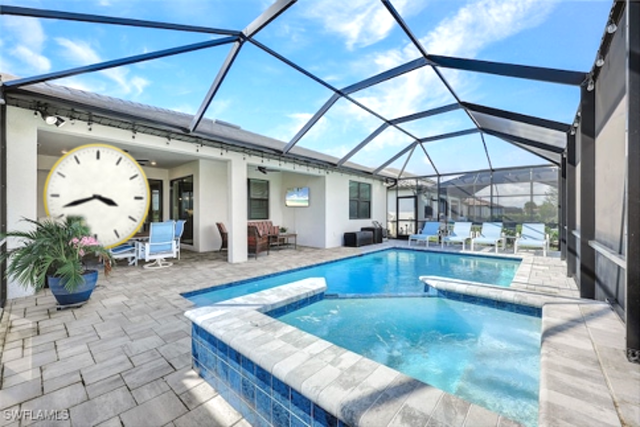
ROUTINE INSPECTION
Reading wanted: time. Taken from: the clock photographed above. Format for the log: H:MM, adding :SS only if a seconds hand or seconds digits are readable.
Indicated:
3:42
